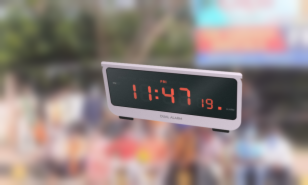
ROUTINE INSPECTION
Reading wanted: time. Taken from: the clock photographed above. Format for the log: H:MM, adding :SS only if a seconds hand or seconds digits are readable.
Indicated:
11:47:19
